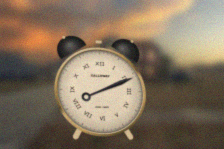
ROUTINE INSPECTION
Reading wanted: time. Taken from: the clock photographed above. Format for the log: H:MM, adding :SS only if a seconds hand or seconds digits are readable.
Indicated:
8:11
